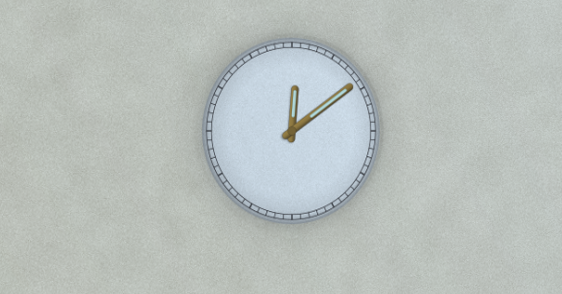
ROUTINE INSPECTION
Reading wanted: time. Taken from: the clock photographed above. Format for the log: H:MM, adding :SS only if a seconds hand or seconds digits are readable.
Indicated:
12:09
